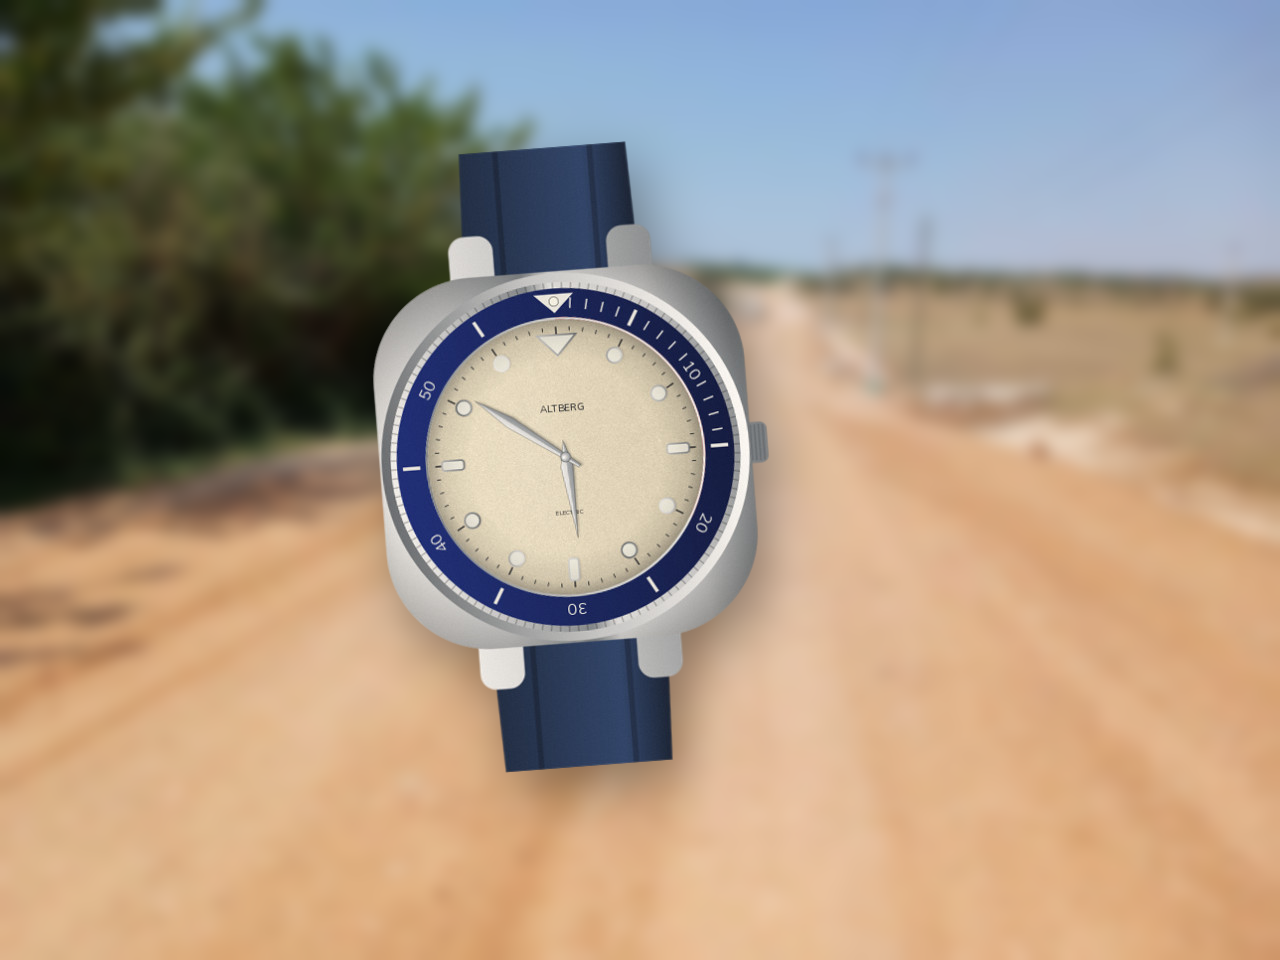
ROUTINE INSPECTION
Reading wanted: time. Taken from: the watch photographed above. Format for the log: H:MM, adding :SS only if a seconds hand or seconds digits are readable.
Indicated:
5:51
